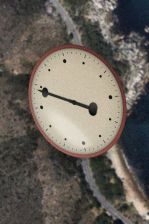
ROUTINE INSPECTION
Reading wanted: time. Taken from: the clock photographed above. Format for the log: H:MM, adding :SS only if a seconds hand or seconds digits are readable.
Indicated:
3:49
